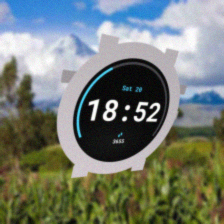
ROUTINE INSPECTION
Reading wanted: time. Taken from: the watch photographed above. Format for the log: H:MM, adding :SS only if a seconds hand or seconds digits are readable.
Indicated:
18:52
